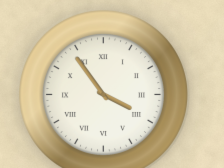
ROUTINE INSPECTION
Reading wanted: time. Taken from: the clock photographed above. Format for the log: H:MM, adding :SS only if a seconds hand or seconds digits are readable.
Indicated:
3:54
